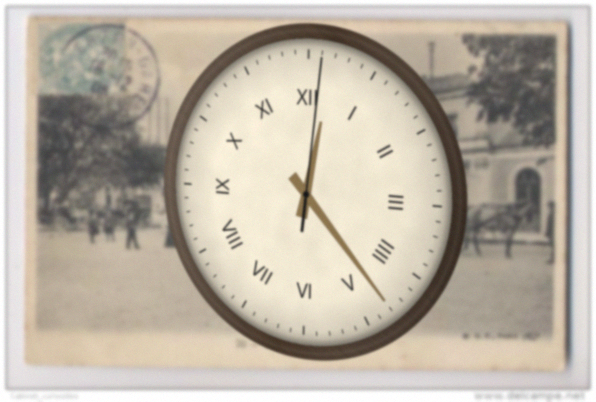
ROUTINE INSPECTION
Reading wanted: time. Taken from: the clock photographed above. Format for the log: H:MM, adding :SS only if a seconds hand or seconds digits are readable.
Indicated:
12:23:01
